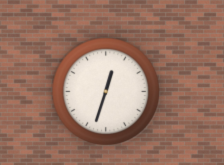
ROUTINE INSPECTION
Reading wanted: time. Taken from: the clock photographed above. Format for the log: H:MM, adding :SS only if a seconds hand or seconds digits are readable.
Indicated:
12:33
